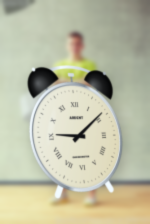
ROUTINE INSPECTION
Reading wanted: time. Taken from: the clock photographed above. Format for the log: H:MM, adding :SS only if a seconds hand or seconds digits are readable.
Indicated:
9:09
